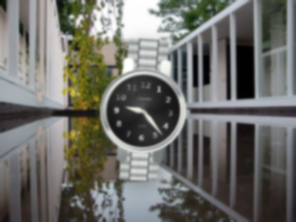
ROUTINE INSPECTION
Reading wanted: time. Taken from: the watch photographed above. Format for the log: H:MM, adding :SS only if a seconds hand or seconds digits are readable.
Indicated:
9:23
